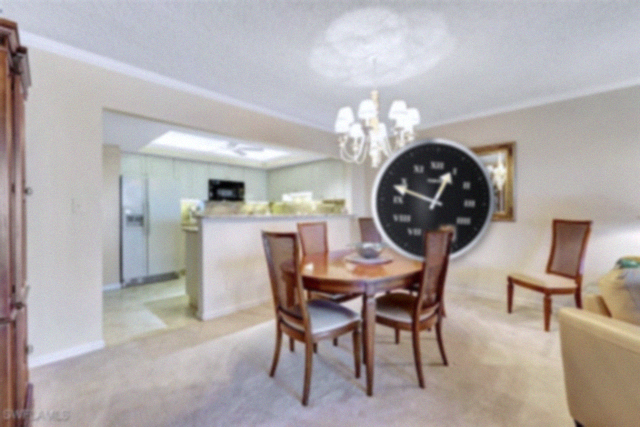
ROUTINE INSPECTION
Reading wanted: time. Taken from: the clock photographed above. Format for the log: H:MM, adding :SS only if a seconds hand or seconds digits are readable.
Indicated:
12:48
